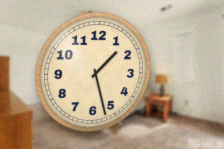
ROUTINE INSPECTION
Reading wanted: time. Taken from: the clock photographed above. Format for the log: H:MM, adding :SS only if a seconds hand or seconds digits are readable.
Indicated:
1:27
